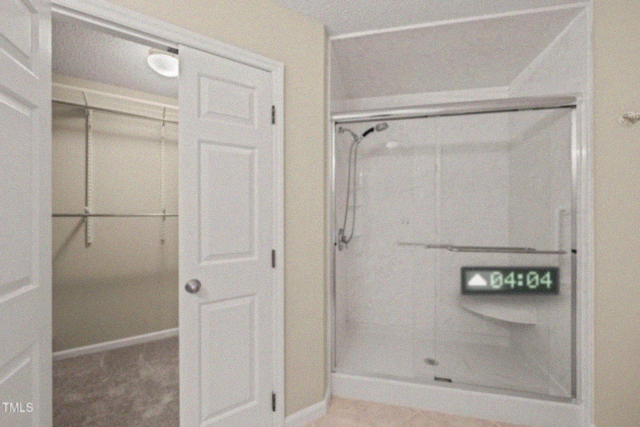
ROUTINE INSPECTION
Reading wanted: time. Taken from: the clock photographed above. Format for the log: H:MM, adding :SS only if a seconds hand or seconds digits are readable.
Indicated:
4:04
